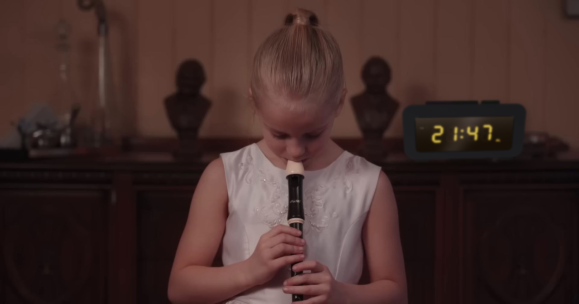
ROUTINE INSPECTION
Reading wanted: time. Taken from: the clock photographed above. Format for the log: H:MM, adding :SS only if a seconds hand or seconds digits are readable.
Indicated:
21:47
